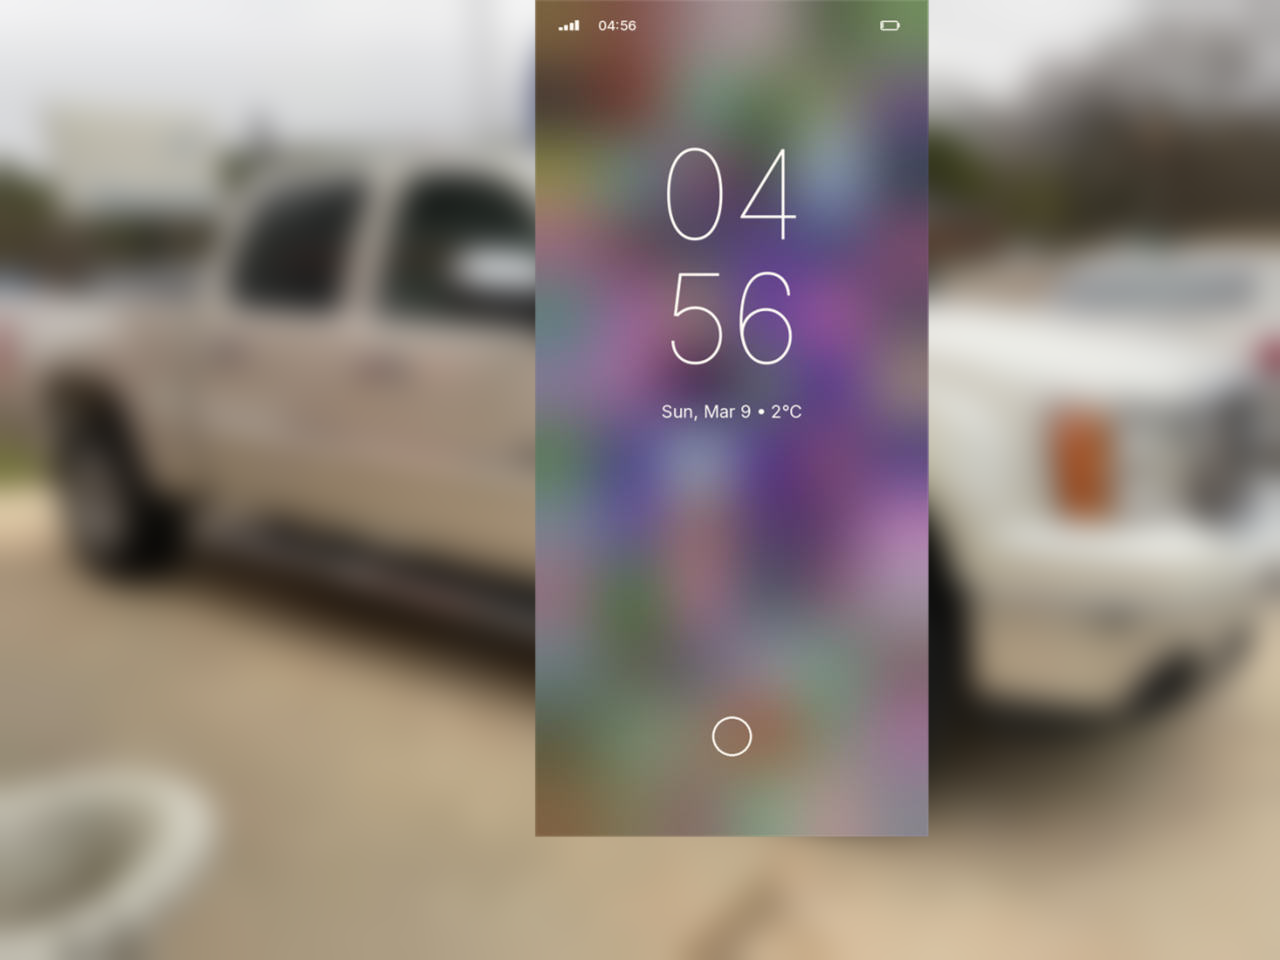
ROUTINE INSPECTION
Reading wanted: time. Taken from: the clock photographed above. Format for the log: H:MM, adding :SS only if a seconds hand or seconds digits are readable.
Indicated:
4:56
